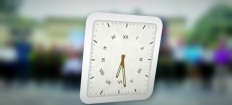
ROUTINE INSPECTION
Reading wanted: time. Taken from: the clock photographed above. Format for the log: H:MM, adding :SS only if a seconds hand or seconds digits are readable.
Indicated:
6:28
